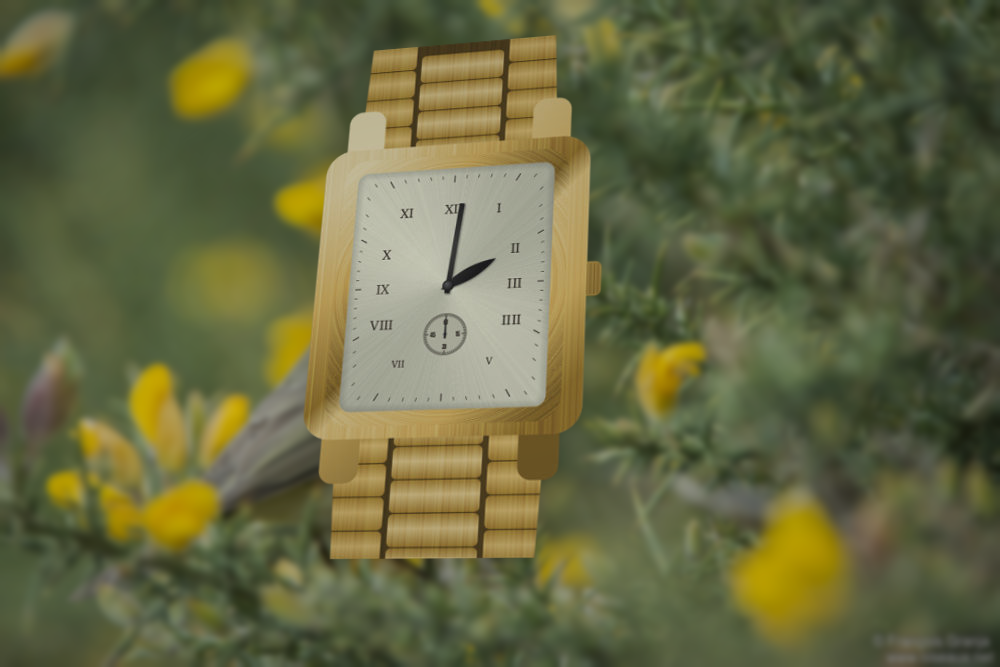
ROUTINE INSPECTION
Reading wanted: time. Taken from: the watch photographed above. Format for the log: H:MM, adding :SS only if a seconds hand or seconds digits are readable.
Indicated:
2:01
